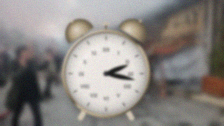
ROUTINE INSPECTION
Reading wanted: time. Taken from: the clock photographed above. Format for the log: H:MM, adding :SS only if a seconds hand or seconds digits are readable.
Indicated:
2:17
